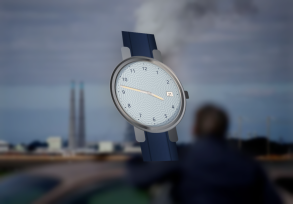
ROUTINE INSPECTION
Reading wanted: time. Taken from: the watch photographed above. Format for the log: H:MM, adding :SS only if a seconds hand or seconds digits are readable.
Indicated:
3:47
